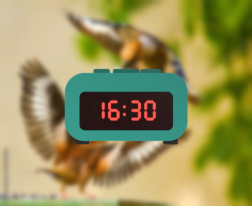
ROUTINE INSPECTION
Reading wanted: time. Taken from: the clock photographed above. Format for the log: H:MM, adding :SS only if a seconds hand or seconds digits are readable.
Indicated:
16:30
